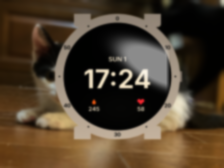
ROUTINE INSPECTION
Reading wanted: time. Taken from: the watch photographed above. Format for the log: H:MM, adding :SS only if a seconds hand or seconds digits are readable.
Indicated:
17:24
